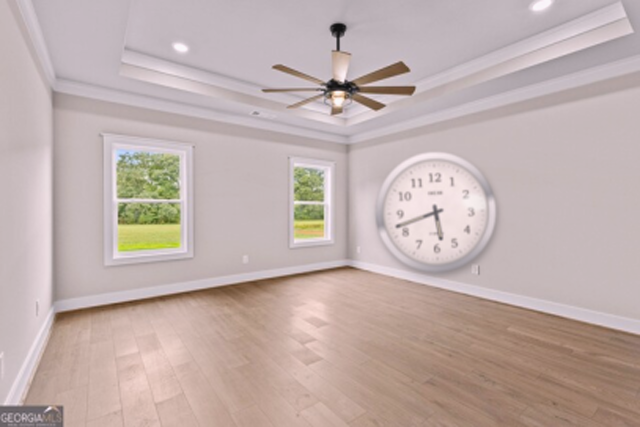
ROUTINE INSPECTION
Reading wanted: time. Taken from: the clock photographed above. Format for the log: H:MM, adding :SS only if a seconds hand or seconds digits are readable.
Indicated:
5:42
